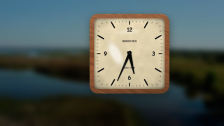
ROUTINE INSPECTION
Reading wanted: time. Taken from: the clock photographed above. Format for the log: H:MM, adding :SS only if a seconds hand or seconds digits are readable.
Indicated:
5:34
